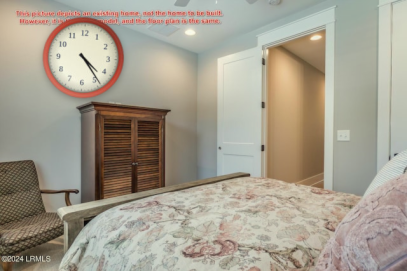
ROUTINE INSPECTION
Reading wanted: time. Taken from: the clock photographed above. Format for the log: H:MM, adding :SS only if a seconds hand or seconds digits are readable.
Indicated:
4:24
